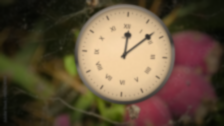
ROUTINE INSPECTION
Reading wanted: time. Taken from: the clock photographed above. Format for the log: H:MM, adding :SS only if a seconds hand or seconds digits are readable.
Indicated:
12:08
